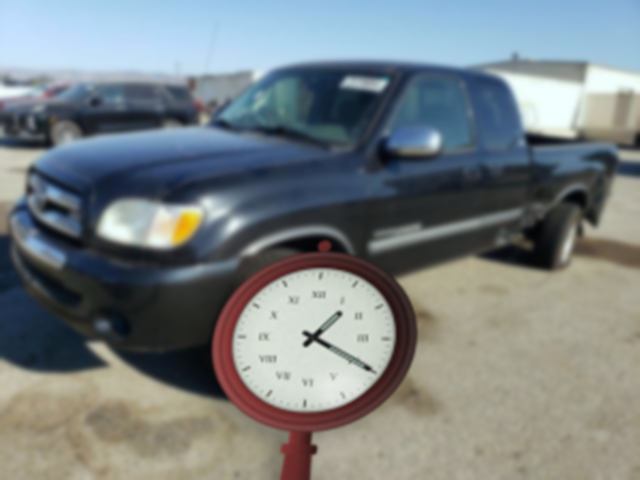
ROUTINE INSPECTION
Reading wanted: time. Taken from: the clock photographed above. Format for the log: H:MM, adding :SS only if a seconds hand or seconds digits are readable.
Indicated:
1:20
